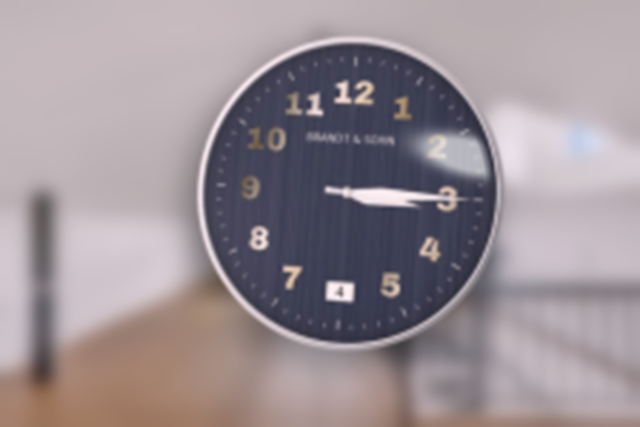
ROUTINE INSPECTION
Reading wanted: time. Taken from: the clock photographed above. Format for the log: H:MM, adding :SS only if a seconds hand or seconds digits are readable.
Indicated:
3:15
